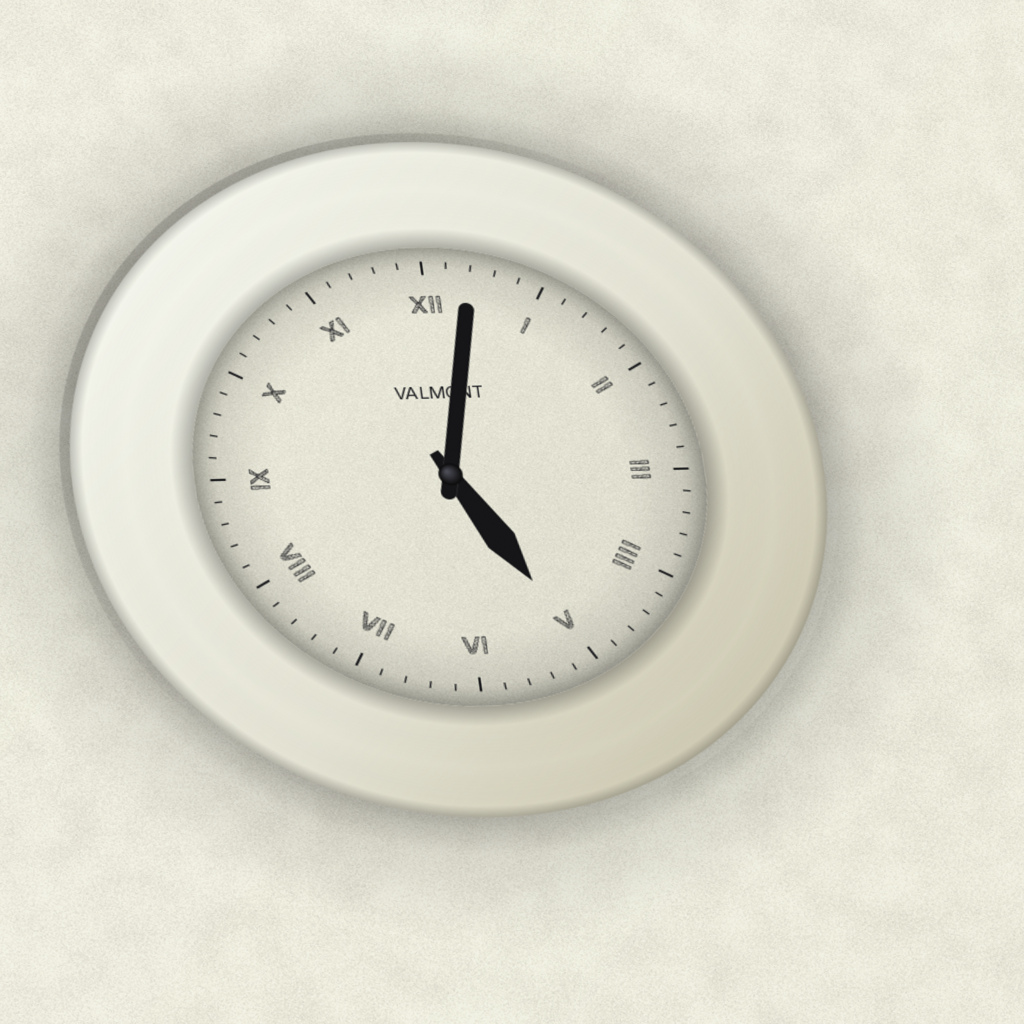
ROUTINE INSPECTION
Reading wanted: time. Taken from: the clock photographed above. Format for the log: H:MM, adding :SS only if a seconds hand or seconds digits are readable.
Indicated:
5:02
